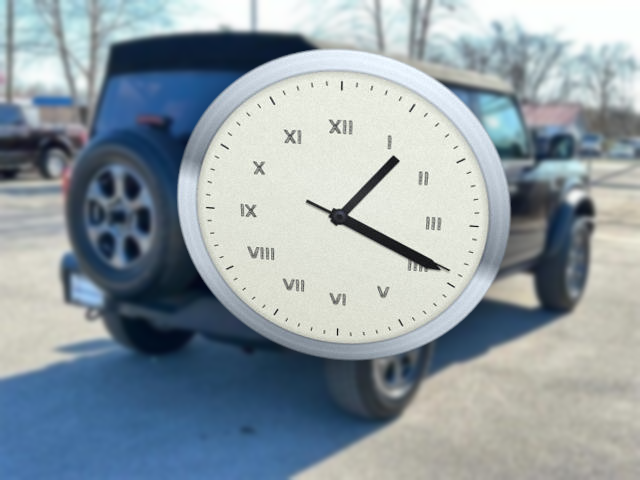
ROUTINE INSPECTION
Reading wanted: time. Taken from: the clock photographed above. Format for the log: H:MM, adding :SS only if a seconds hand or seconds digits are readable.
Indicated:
1:19:19
